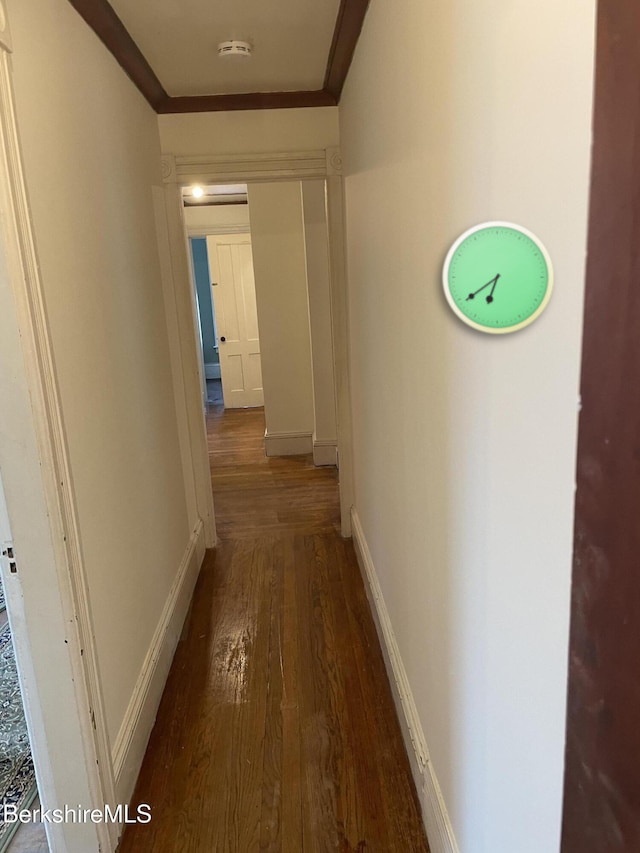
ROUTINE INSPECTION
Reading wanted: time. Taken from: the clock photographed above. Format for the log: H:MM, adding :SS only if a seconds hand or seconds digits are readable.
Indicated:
6:39
